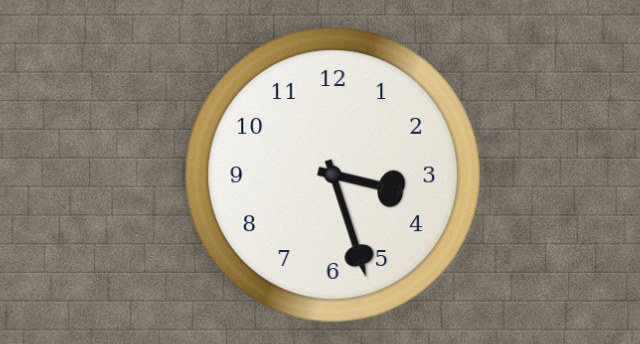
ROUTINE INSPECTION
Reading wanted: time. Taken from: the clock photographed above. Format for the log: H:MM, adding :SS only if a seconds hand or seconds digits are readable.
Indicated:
3:27
